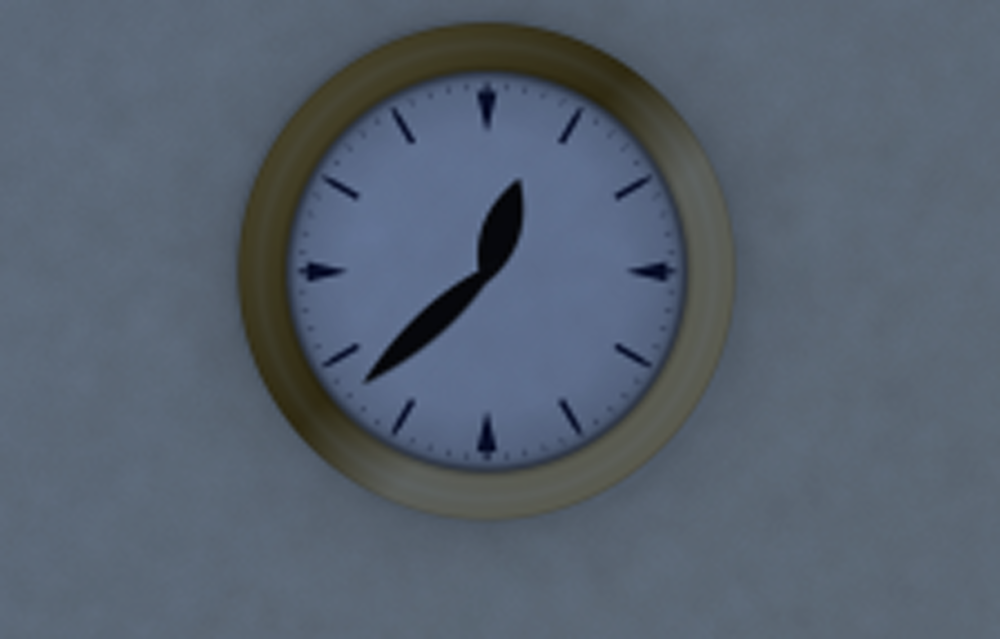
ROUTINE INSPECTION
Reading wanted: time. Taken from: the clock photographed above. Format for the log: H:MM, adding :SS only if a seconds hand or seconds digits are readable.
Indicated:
12:38
